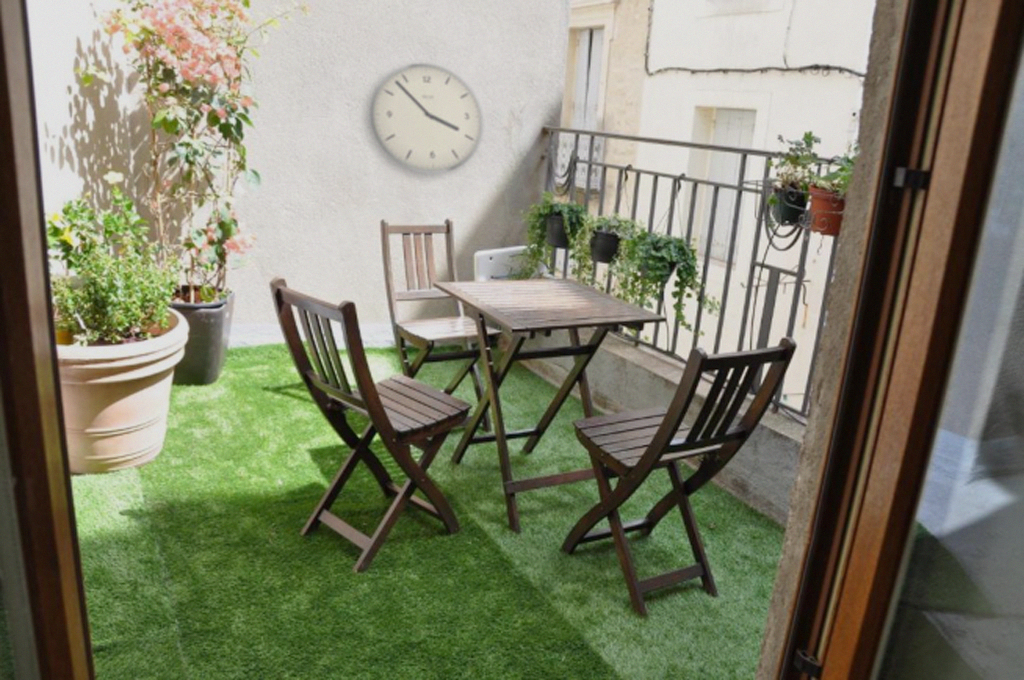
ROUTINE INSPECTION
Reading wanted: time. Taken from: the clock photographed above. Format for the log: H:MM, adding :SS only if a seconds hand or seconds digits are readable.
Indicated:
3:53
